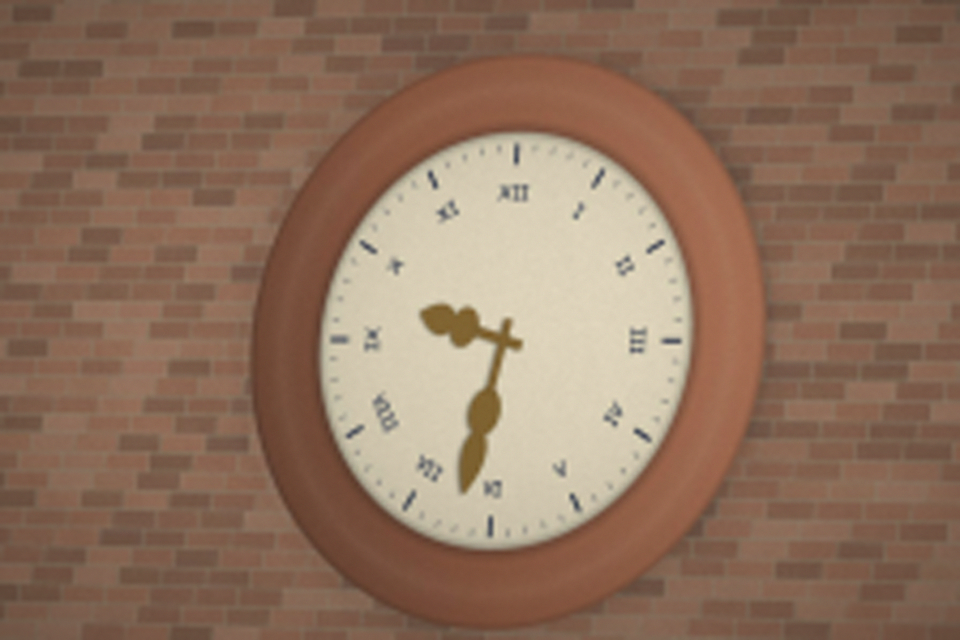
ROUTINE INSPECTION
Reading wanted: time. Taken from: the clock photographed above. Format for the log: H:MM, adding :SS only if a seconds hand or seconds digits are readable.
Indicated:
9:32
